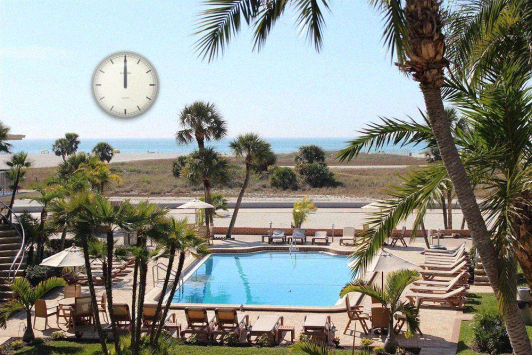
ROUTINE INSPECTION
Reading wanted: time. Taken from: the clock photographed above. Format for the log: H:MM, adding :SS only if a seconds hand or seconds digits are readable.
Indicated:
12:00
